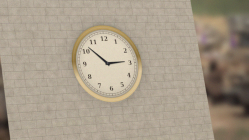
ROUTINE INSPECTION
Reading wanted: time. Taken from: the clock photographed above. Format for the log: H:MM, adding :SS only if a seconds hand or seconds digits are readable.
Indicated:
2:52
